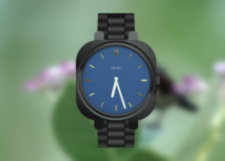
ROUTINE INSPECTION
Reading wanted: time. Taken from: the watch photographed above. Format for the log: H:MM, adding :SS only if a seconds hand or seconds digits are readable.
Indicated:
6:27
